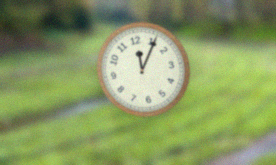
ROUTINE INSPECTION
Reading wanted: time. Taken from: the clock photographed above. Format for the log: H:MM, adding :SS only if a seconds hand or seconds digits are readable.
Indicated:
12:06
